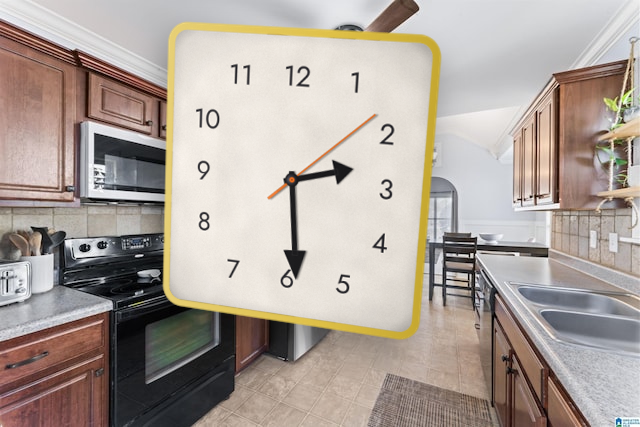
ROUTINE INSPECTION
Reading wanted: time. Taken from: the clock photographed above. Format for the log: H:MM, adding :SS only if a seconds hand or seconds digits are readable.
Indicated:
2:29:08
